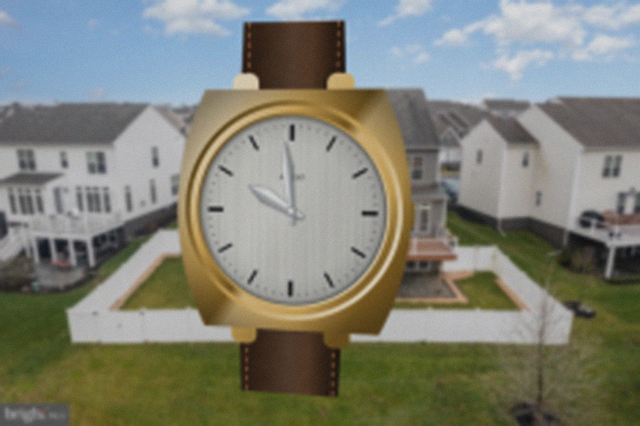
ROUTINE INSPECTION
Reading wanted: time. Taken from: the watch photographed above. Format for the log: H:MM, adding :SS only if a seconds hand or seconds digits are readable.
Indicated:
9:59
